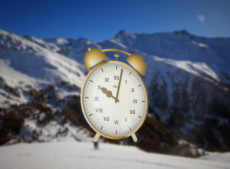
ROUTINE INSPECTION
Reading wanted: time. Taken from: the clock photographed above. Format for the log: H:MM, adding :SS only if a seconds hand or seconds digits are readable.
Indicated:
10:02
